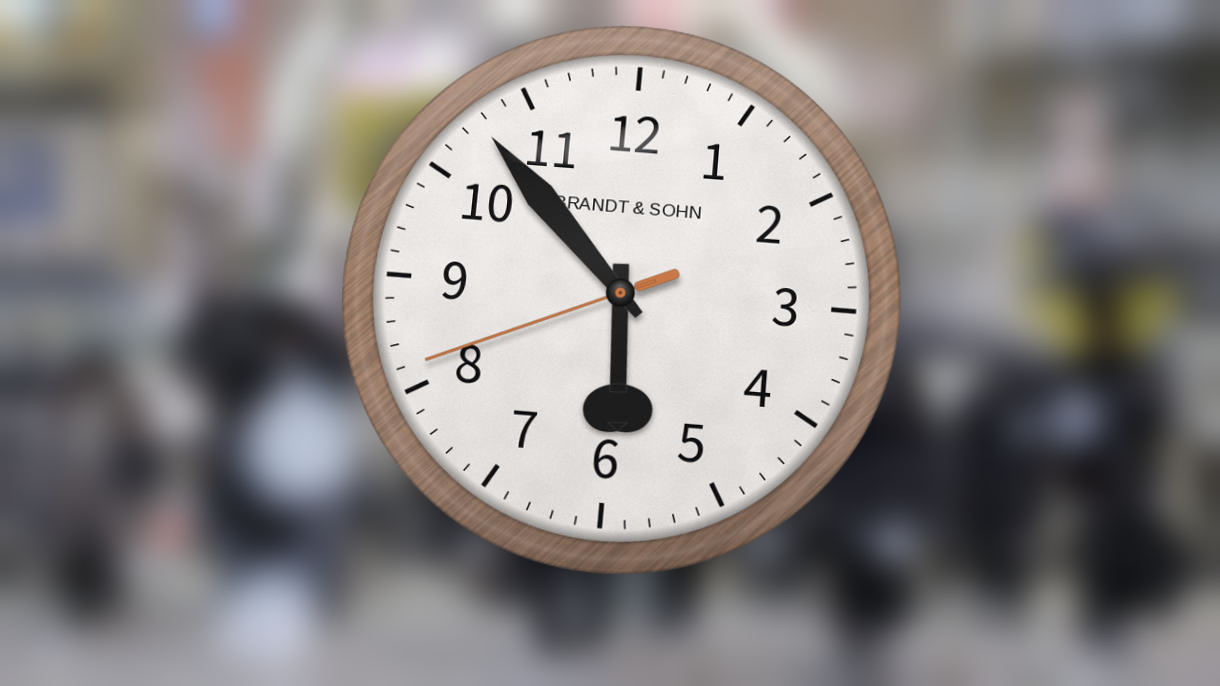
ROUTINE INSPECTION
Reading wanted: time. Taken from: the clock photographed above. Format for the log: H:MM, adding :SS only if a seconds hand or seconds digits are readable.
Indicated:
5:52:41
